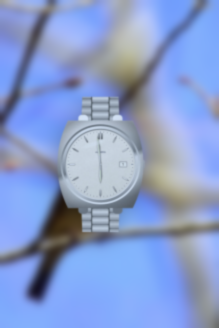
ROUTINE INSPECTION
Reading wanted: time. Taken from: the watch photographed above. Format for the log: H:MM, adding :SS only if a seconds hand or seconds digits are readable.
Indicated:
5:59
